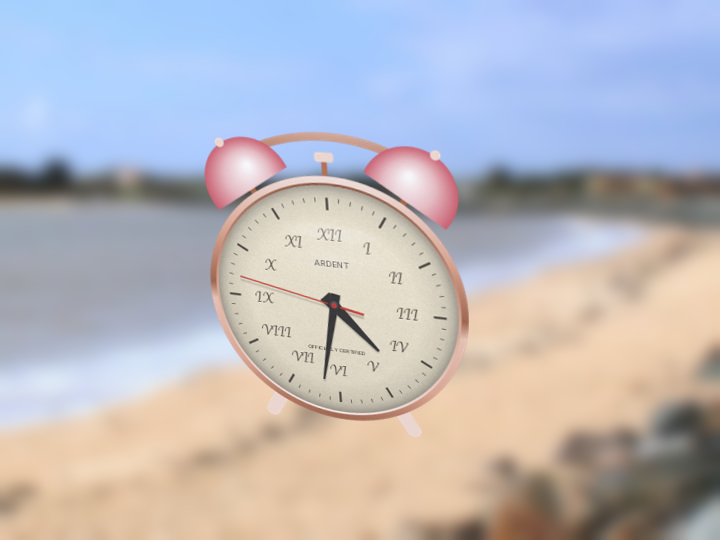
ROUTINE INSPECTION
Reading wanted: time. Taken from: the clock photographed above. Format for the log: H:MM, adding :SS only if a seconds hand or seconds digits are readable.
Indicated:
4:31:47
